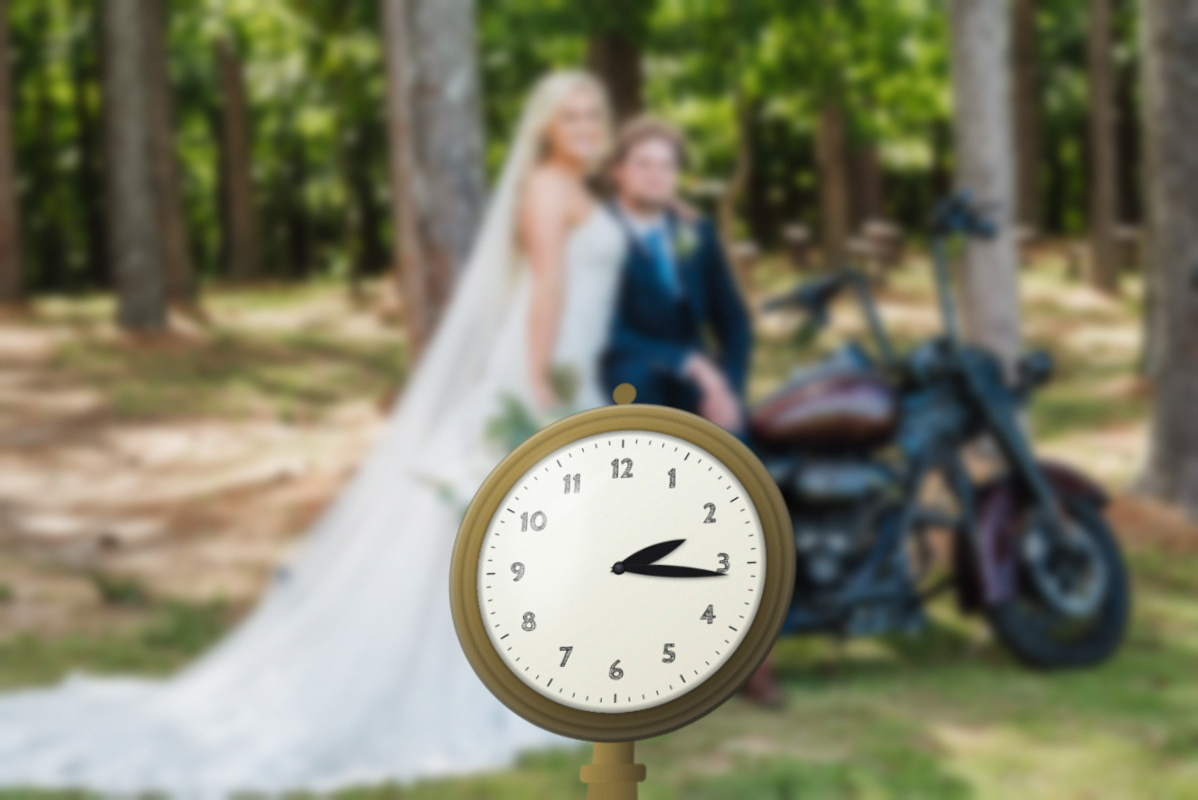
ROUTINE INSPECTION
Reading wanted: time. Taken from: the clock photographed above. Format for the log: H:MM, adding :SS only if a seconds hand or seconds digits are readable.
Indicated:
2:16
